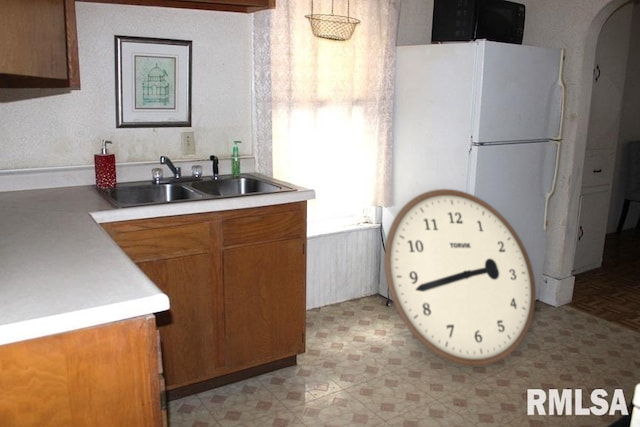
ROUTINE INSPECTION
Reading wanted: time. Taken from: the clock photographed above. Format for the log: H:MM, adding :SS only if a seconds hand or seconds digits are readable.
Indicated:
2:43
